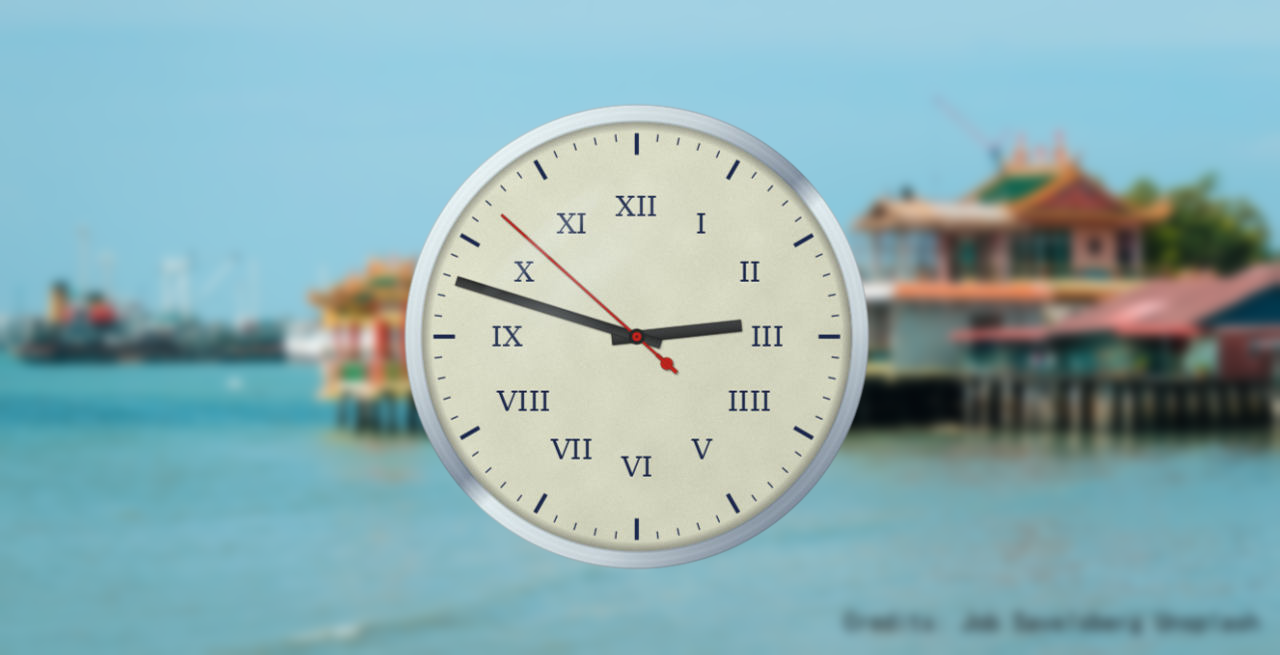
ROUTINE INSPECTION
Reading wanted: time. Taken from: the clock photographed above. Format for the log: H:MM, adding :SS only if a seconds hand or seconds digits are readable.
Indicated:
2:47:52
